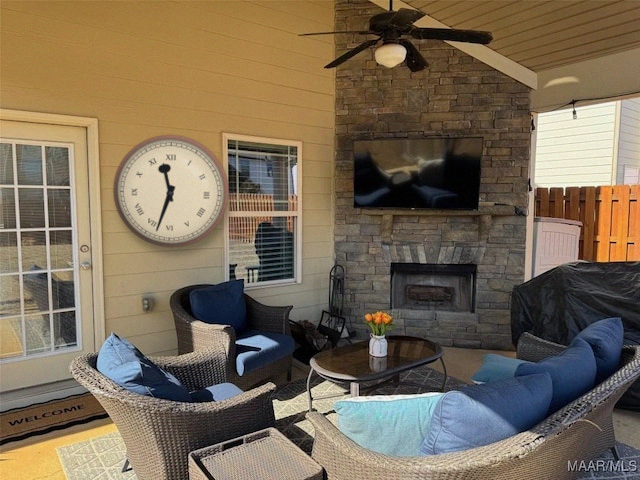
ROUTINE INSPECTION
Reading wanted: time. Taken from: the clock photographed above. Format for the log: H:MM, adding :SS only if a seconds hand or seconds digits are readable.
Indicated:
11:33
